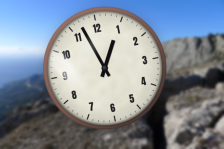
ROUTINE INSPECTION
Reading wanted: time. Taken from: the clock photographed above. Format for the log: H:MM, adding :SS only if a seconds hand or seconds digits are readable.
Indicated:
12:57
